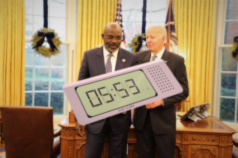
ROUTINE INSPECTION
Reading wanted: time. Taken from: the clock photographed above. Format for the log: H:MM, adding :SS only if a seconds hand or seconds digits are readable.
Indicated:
5:53
